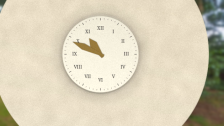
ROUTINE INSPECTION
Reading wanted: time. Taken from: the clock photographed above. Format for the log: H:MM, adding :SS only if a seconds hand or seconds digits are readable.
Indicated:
10:49
